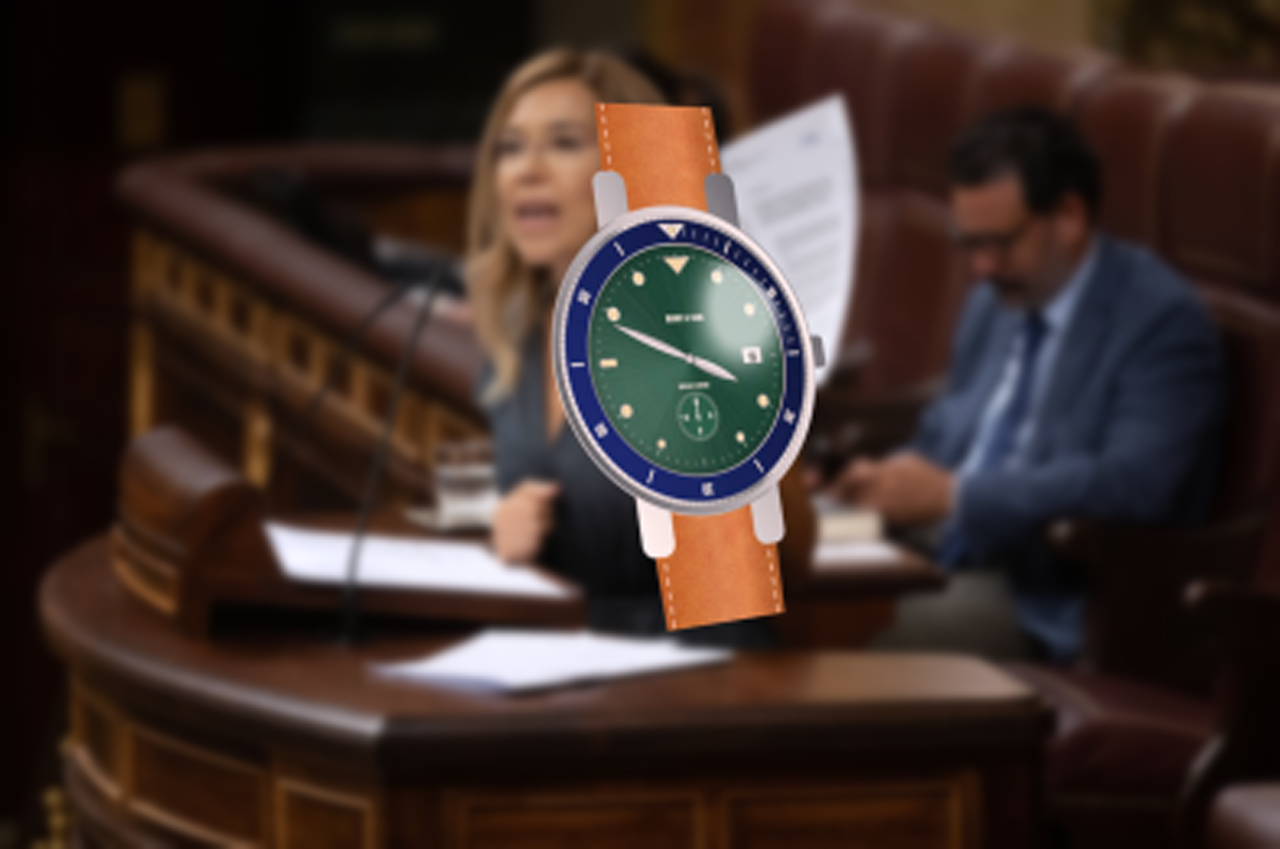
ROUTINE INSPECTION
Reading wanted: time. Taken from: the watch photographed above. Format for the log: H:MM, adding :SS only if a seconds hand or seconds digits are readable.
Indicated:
3:49
